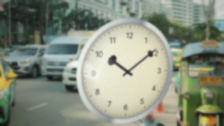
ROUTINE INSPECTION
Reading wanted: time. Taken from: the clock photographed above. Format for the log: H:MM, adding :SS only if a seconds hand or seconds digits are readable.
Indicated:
10:09
